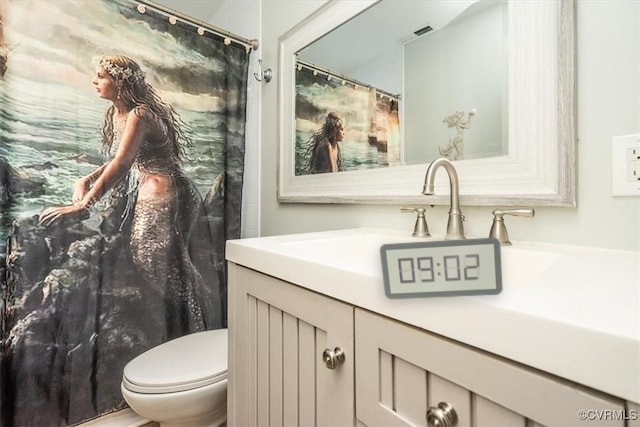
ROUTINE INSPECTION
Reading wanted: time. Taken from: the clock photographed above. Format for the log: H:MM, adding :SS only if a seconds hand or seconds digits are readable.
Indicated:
9:02
